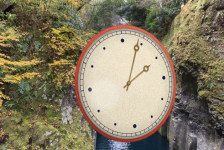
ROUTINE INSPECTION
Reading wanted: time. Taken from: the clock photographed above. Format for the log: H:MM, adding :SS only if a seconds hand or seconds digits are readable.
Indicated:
2:04
